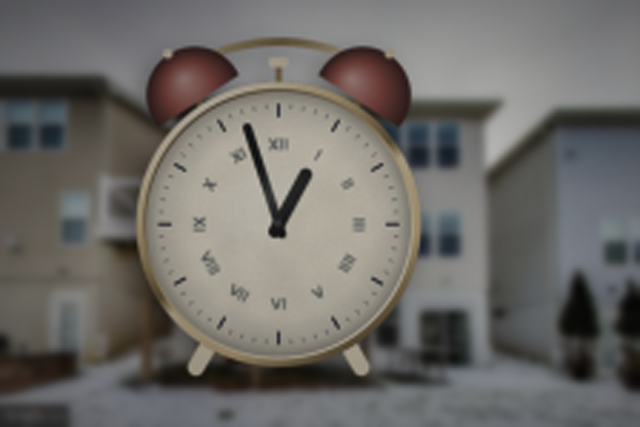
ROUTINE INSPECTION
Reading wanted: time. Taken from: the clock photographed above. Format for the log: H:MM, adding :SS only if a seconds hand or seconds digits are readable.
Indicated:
12:57
